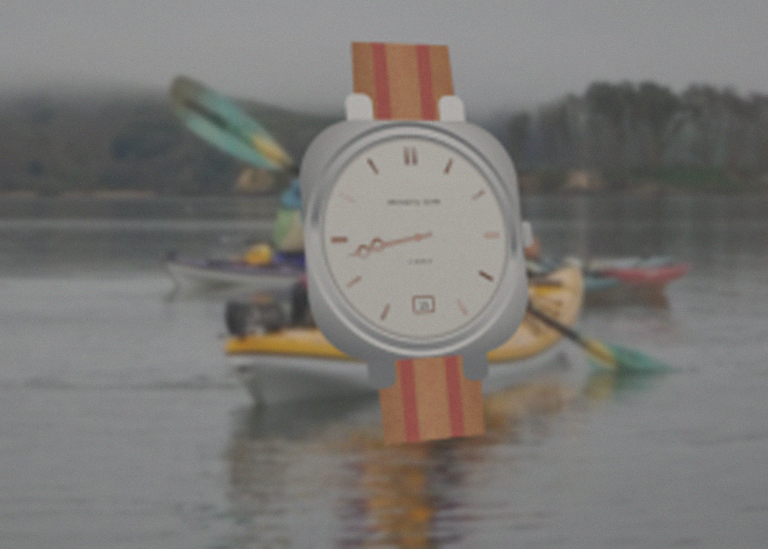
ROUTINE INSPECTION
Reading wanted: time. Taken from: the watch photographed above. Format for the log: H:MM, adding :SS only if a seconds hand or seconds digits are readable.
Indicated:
8:43
